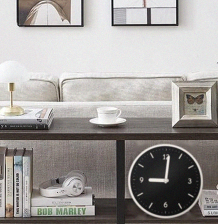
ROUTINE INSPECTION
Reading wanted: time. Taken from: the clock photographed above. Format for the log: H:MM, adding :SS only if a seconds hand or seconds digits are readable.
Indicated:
9:01
